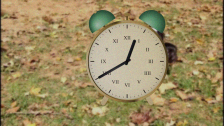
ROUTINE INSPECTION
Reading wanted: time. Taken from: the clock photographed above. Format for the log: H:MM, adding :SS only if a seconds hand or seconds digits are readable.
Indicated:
12:40
